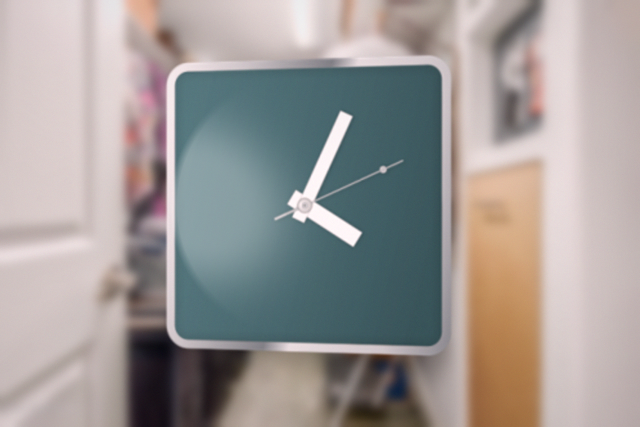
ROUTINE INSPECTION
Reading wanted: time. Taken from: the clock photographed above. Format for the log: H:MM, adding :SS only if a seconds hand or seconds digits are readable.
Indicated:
4:04:11
